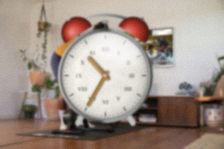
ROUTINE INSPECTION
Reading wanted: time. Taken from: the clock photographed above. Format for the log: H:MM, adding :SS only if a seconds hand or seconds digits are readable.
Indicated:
10:35
